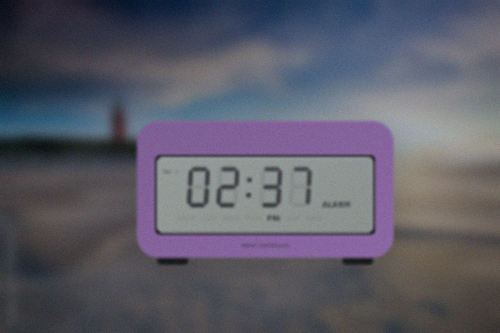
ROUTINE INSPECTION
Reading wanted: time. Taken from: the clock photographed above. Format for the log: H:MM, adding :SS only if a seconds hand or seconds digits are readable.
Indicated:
2:37
